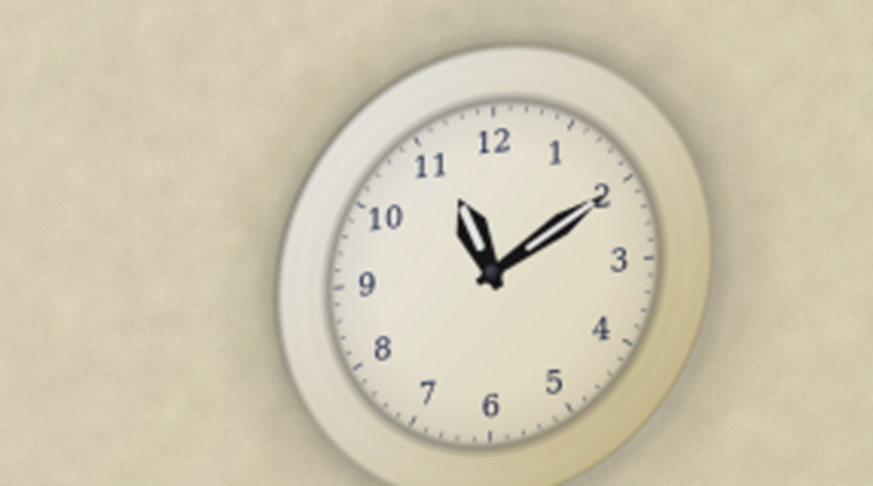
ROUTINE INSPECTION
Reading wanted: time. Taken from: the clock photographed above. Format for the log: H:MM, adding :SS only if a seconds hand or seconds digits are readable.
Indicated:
11:10
